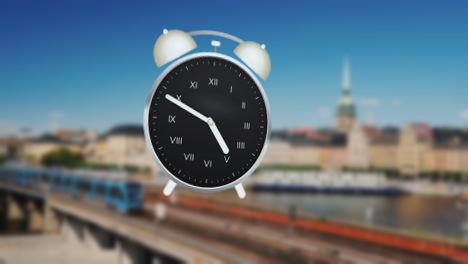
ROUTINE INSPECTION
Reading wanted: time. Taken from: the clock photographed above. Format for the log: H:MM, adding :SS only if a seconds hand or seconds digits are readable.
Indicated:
4:49
